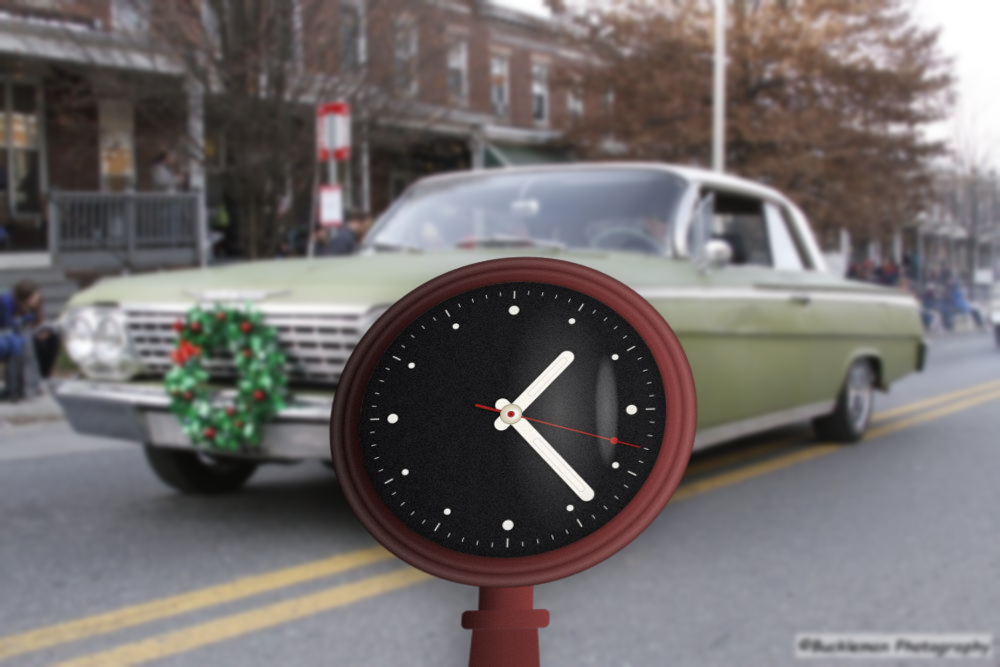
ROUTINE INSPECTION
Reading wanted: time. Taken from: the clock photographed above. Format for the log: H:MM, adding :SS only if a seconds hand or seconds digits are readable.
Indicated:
1:23:18
